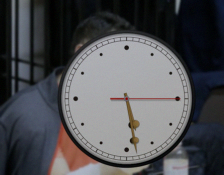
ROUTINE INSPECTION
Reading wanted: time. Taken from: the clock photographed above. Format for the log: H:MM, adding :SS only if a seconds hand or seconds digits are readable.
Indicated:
5:28:15
